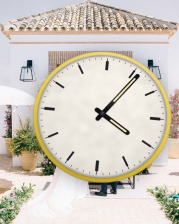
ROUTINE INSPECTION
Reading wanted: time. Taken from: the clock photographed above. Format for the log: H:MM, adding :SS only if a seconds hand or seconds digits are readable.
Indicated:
4:06
